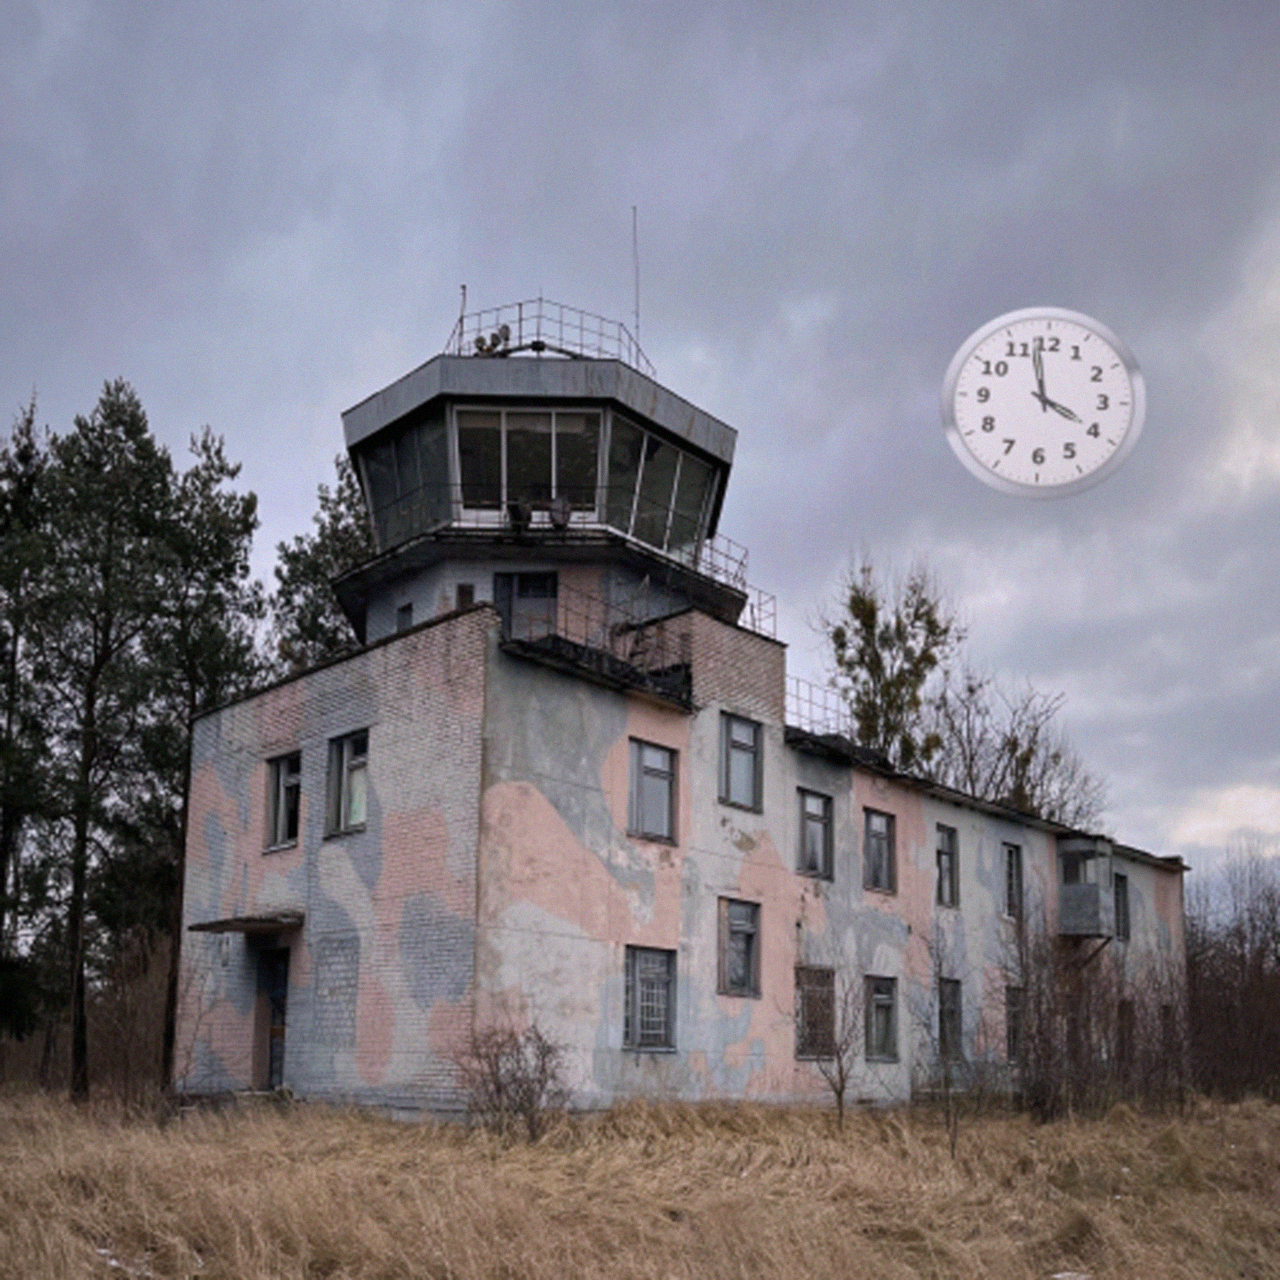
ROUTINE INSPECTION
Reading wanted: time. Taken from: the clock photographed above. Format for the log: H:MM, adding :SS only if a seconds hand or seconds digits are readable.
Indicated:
3:58
